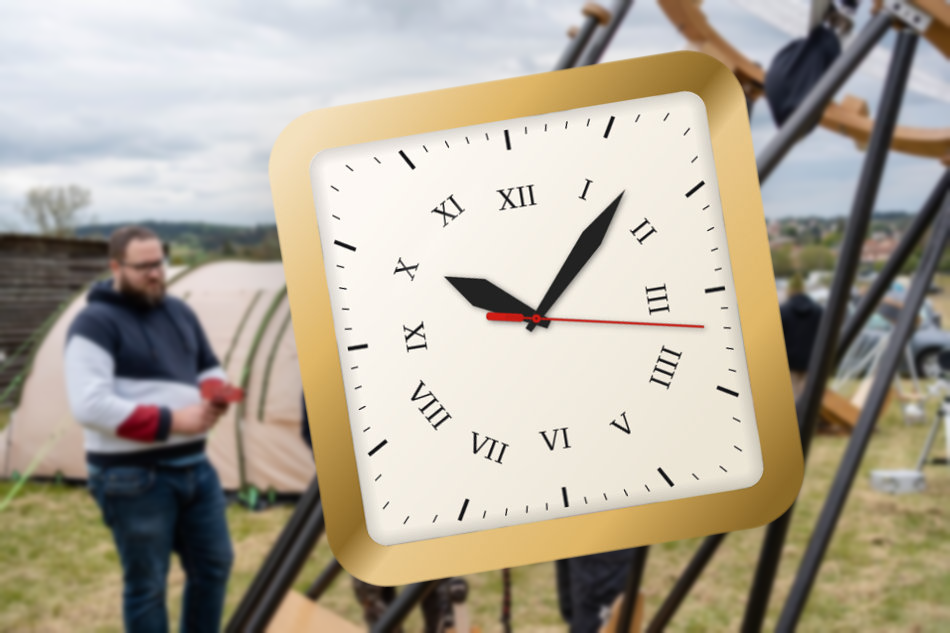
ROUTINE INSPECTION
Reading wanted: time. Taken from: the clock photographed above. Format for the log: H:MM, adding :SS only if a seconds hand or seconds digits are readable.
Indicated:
10:07:17
